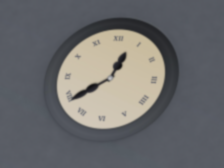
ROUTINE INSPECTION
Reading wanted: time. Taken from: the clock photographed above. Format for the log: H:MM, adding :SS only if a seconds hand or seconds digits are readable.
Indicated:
12:39
